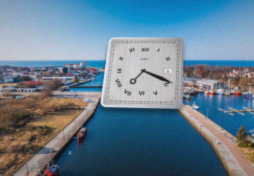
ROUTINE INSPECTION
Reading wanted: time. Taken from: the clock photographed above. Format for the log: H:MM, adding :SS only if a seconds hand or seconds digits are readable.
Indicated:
7:19
